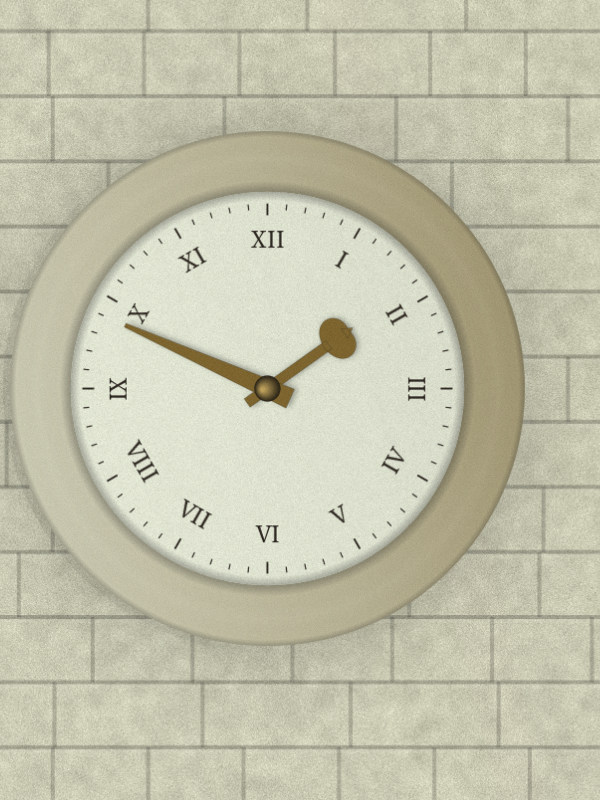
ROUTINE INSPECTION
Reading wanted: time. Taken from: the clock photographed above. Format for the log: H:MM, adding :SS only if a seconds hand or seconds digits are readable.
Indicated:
1:49
